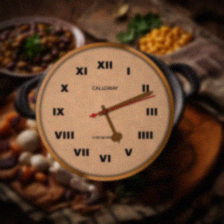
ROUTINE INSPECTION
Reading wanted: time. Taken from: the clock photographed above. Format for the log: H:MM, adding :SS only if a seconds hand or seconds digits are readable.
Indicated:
5:11:12
